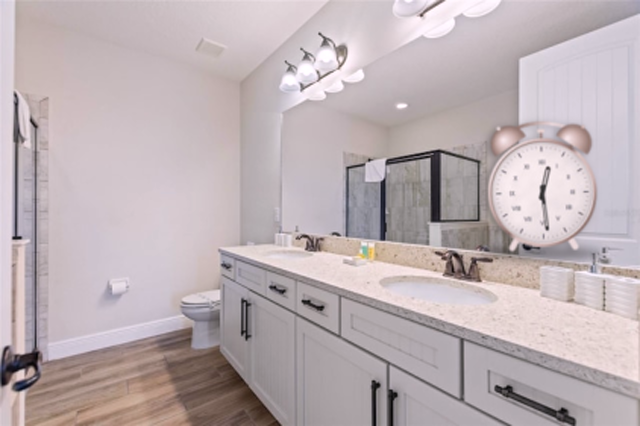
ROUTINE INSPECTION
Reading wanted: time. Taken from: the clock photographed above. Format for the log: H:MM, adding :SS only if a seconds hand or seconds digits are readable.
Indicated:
12:29
